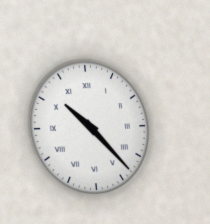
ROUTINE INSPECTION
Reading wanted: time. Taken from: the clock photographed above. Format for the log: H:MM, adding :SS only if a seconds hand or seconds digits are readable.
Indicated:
10:23
